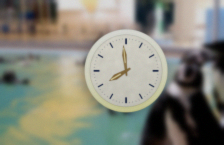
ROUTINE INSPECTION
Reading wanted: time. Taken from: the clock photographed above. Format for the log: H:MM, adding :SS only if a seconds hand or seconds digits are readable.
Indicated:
7:59
